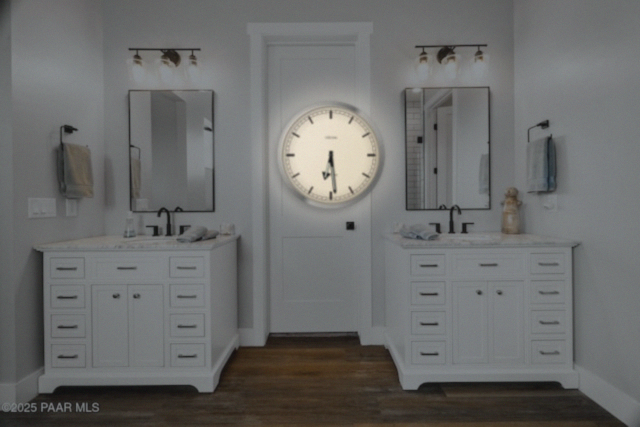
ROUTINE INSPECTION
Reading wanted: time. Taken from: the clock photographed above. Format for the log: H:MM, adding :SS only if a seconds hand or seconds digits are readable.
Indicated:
6:29
